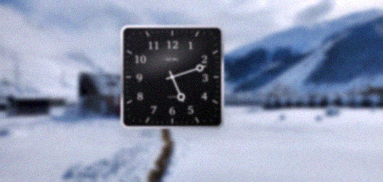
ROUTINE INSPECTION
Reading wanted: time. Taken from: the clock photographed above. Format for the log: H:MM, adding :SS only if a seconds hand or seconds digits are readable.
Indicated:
5:12
